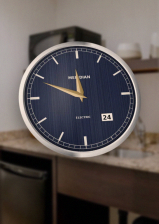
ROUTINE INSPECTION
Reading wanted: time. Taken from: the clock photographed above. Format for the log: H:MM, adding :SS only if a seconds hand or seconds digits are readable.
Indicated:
11:49
